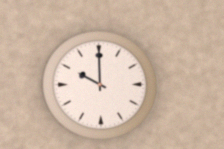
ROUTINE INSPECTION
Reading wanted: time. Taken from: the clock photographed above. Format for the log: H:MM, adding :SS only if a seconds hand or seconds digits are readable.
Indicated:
10:00
